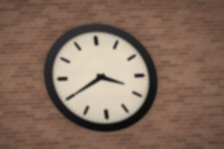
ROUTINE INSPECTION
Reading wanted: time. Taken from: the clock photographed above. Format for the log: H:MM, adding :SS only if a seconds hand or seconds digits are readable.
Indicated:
3:40
